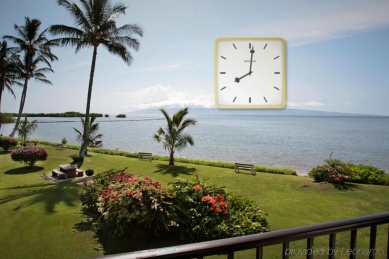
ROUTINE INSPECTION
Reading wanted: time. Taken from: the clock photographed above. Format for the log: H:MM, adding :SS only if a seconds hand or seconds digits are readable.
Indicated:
8:01
